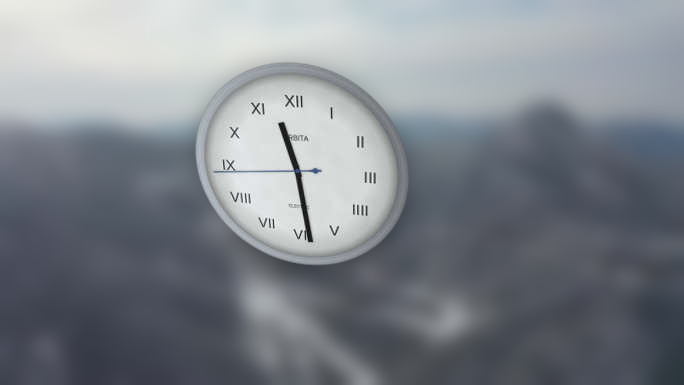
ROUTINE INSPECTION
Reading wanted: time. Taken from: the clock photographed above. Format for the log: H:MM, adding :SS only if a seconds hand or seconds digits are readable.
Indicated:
11:28:44
